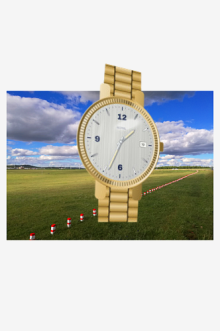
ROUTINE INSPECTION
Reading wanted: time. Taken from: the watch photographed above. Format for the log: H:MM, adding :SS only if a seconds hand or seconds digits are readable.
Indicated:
1:34
